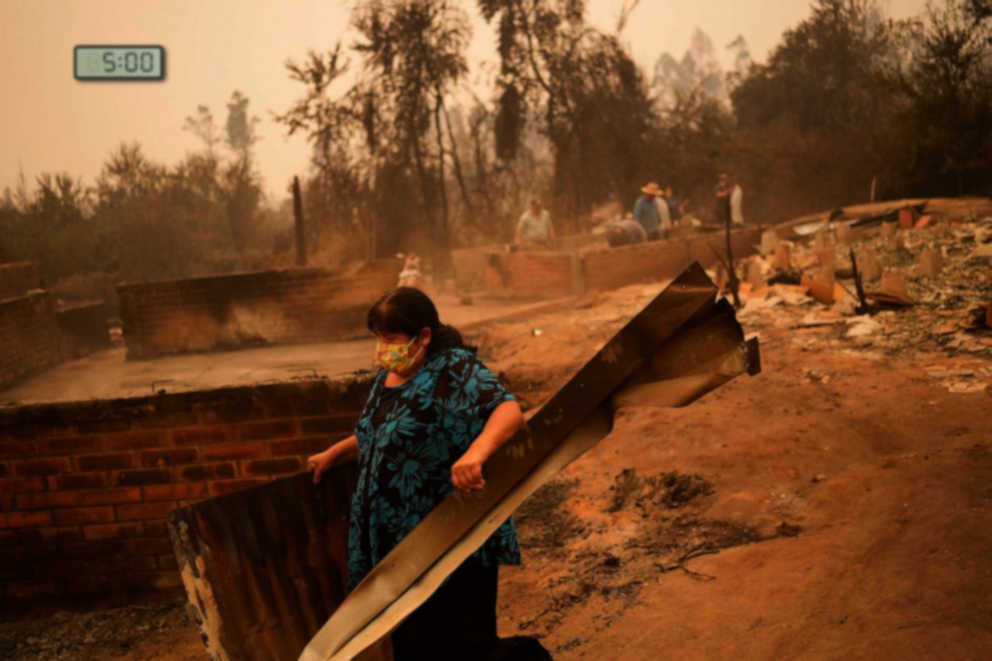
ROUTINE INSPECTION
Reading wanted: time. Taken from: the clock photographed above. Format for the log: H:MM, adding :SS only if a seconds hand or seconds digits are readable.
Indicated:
5:00
